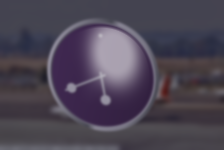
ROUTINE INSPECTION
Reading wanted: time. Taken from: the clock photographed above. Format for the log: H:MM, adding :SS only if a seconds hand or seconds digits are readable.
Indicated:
5:41
